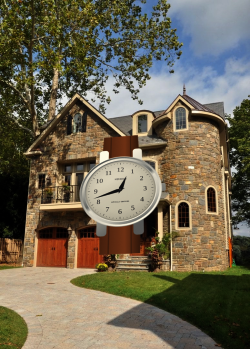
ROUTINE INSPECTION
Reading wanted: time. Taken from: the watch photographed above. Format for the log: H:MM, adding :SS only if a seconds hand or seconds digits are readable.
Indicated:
12:42
